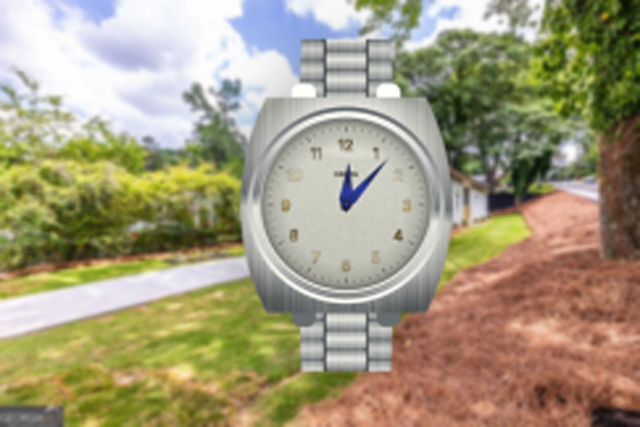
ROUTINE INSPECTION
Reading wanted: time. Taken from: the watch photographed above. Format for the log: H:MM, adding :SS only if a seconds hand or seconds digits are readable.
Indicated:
12:07
